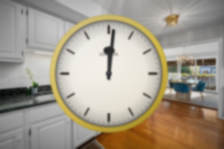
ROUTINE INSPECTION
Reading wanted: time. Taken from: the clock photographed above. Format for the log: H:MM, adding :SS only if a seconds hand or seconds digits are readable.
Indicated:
12:01
